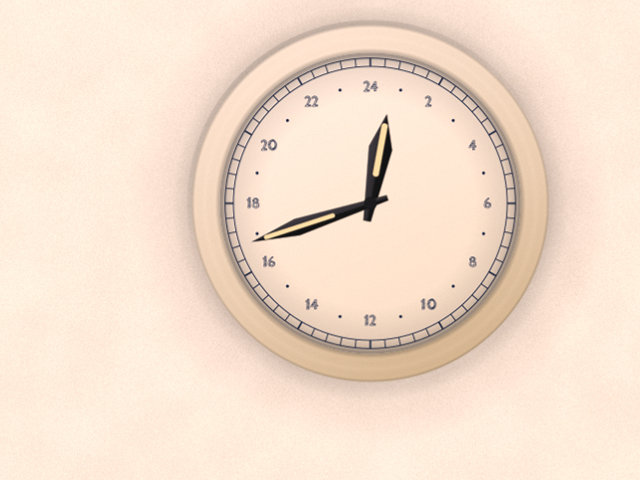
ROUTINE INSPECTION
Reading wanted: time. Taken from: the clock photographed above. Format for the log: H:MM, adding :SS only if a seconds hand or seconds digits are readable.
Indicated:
0:42
